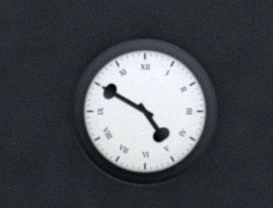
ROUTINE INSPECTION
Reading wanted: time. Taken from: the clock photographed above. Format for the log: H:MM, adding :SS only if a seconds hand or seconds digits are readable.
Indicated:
4:50
